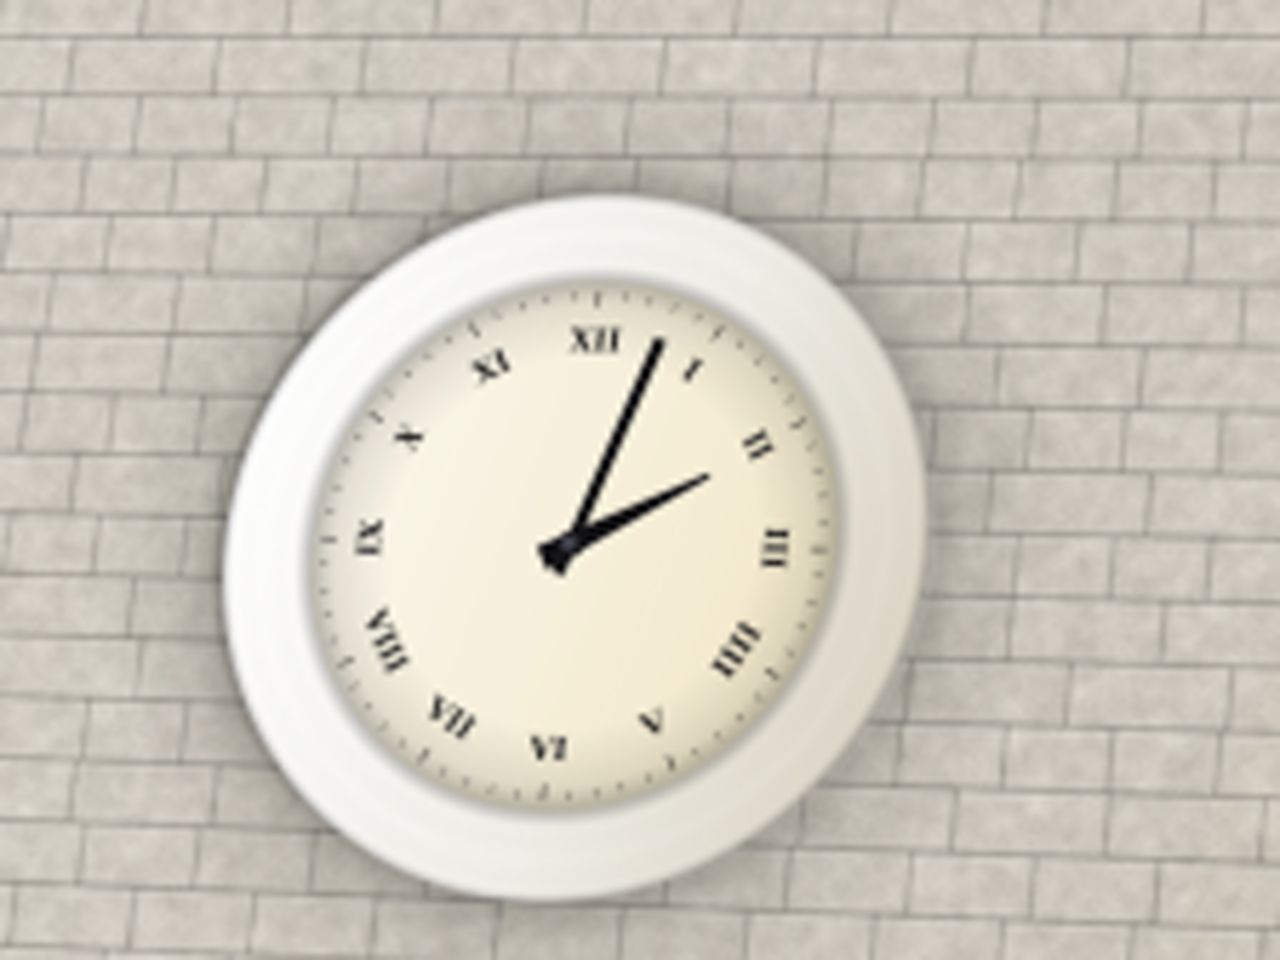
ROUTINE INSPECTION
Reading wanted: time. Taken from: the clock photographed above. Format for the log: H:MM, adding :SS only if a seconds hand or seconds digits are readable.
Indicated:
2:03
